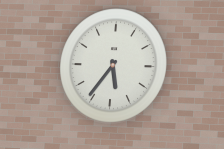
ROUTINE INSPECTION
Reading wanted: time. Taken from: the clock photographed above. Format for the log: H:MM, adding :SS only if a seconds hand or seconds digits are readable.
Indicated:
5:36
